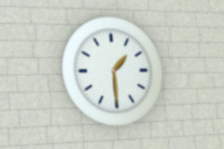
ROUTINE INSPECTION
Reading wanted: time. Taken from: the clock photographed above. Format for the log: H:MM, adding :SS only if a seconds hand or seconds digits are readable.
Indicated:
1:30
